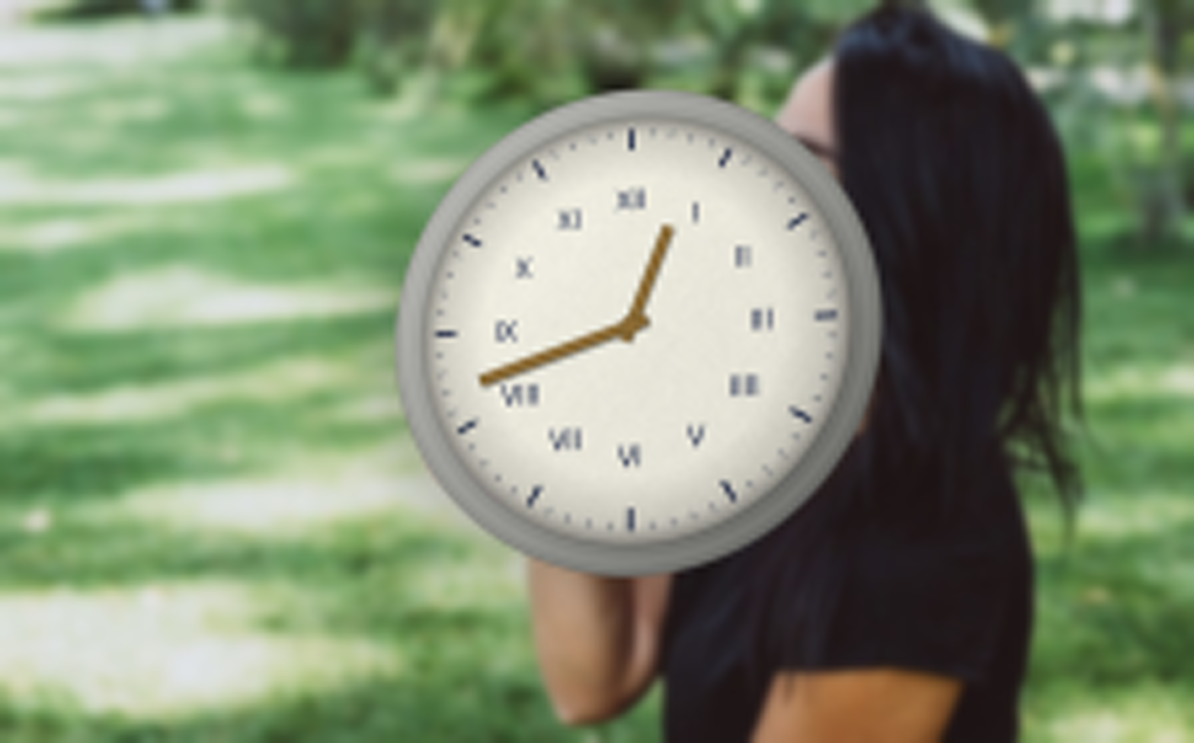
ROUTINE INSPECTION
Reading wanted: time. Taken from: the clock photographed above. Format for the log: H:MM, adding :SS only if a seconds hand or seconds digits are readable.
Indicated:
12:42
